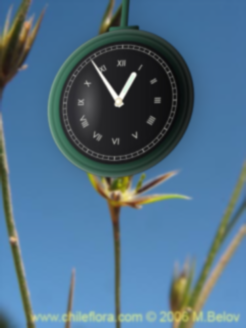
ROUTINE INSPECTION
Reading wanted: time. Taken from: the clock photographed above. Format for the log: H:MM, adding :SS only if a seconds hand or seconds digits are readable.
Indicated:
12:54
